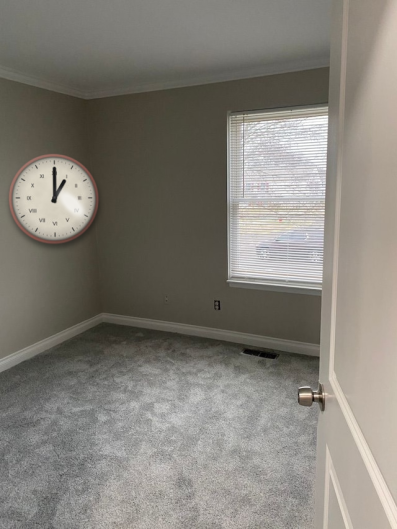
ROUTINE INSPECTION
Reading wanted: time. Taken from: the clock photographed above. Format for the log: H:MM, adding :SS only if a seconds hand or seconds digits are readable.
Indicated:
1:00
